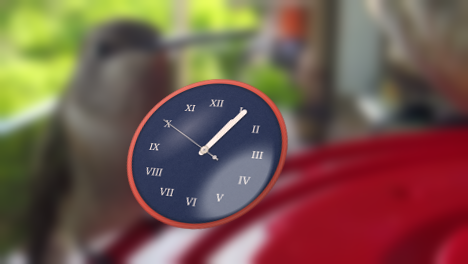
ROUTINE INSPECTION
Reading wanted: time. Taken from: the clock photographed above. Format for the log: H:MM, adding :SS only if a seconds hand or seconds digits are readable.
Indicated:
1:05:50
